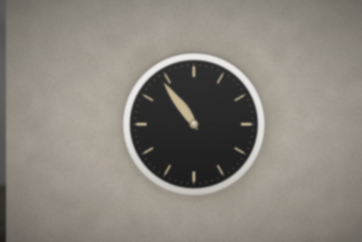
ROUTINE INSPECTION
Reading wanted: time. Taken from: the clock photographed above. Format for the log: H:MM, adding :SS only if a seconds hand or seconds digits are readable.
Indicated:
10:54
